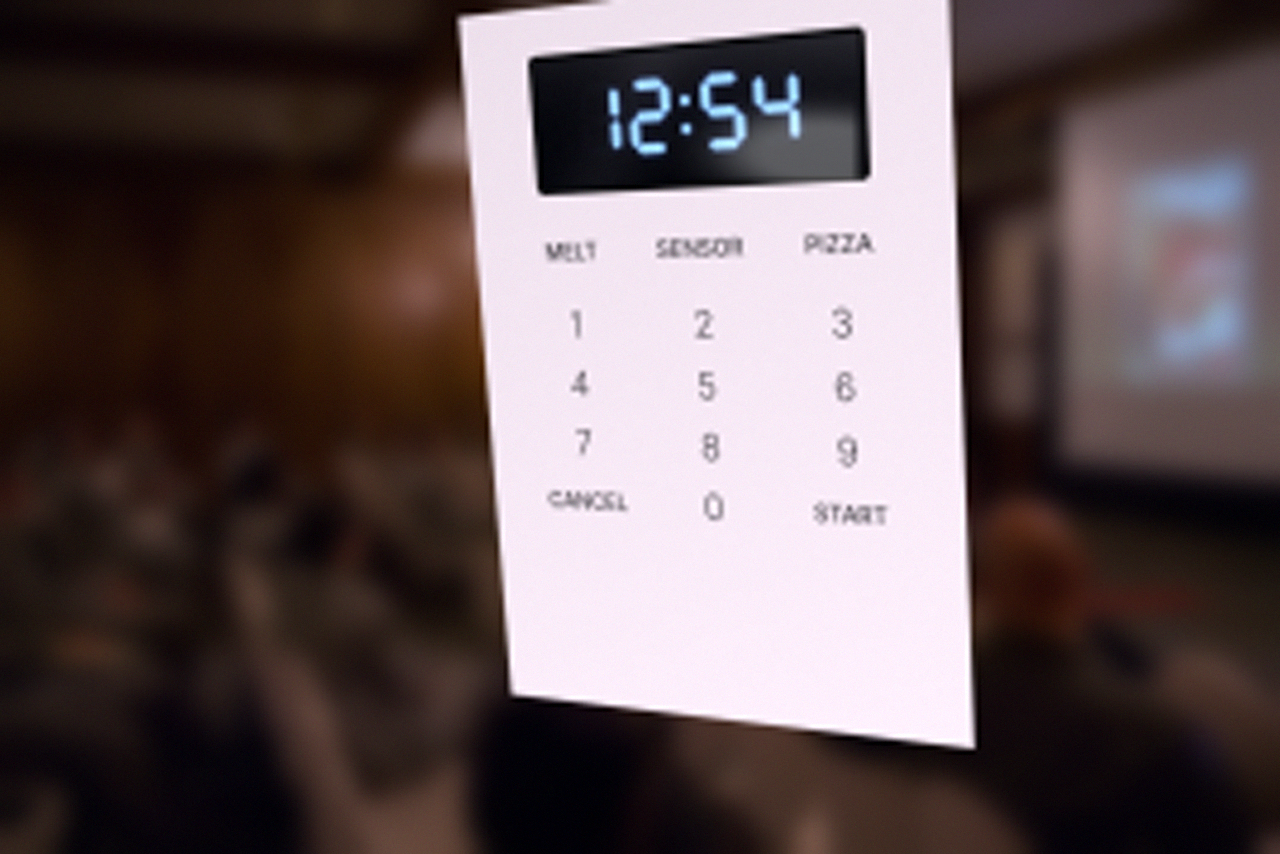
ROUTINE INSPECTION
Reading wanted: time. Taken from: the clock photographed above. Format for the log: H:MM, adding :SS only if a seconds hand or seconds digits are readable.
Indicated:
12:54
